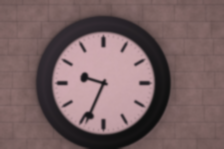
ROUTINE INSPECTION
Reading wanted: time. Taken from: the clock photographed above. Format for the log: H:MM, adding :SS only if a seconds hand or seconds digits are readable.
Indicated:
9:34
